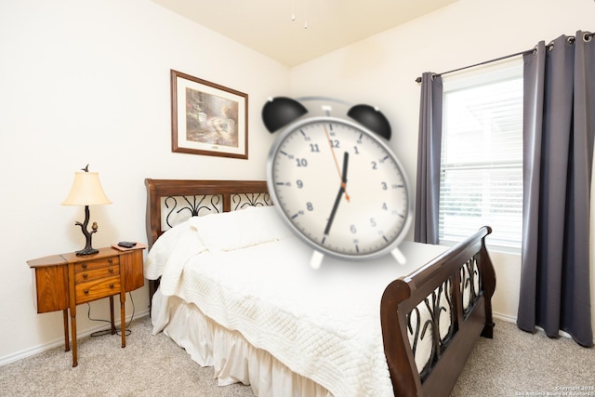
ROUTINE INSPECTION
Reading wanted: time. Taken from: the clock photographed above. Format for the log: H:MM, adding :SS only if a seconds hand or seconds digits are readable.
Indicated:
12:34:59
